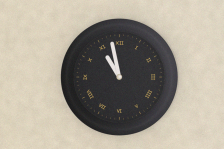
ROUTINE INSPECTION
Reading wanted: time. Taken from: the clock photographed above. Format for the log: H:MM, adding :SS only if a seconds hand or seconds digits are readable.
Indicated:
10:58
